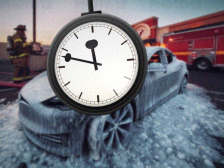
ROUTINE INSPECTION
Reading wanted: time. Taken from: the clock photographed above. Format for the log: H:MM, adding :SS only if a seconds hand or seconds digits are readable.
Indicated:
11:48
